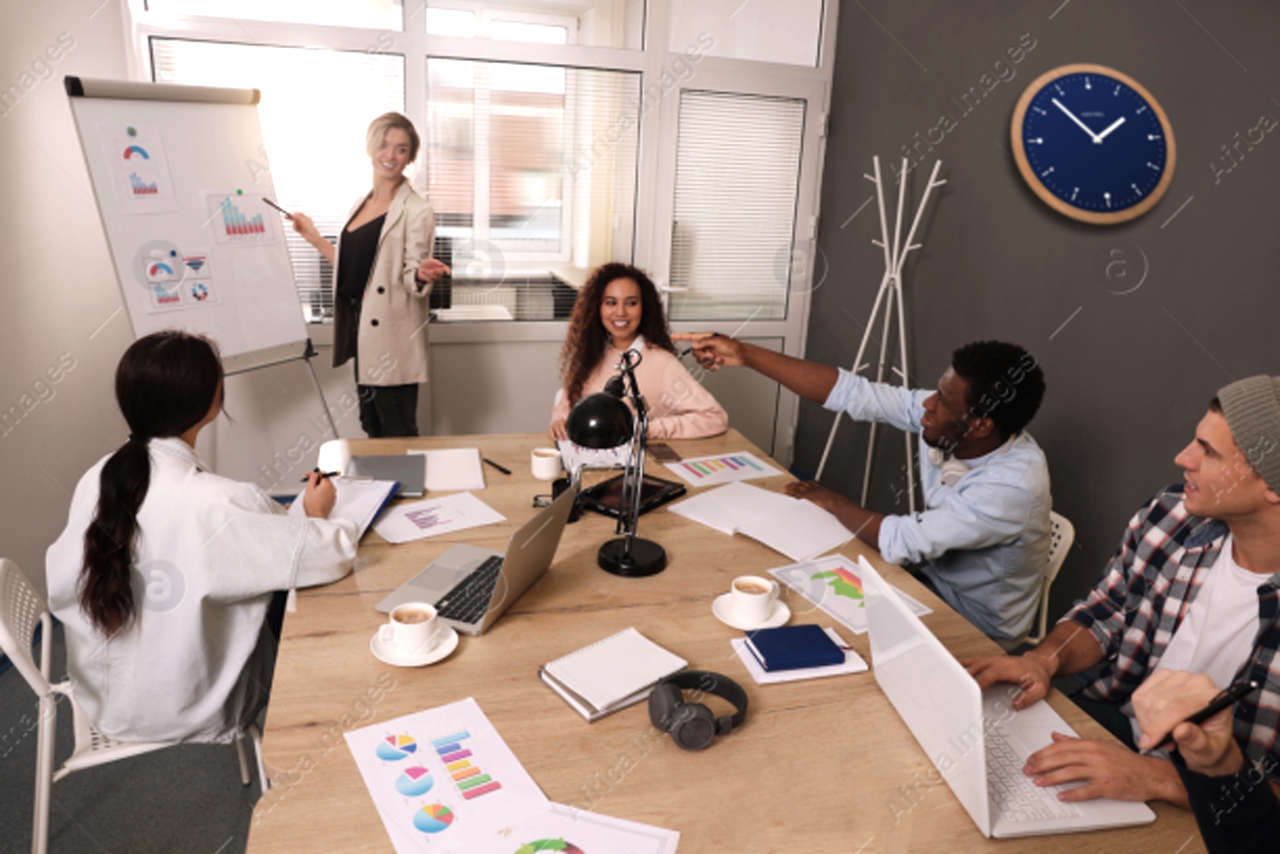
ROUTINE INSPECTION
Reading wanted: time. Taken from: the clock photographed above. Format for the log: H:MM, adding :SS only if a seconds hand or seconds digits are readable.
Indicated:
1:53
